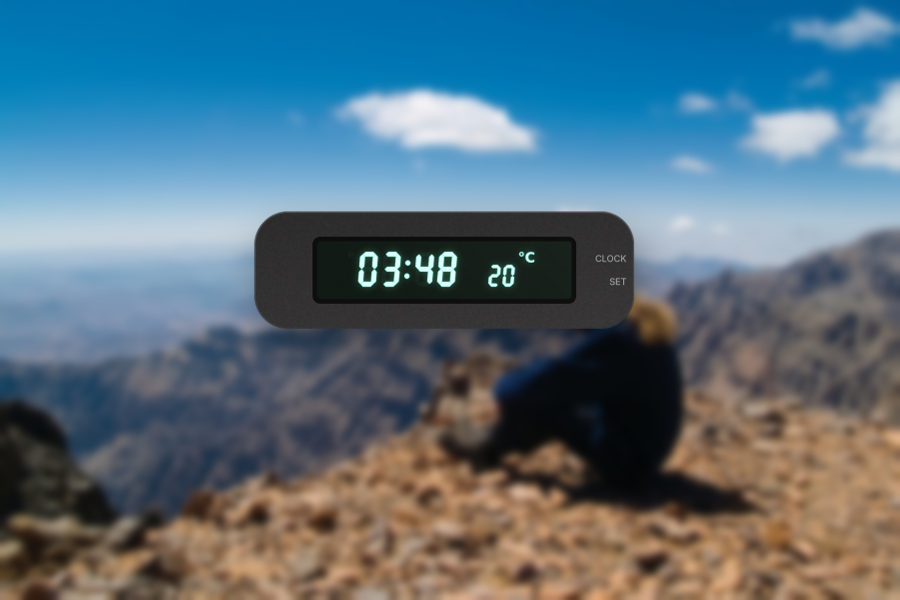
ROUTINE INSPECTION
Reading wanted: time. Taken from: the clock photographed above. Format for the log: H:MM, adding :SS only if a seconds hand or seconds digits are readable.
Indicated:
3:48
